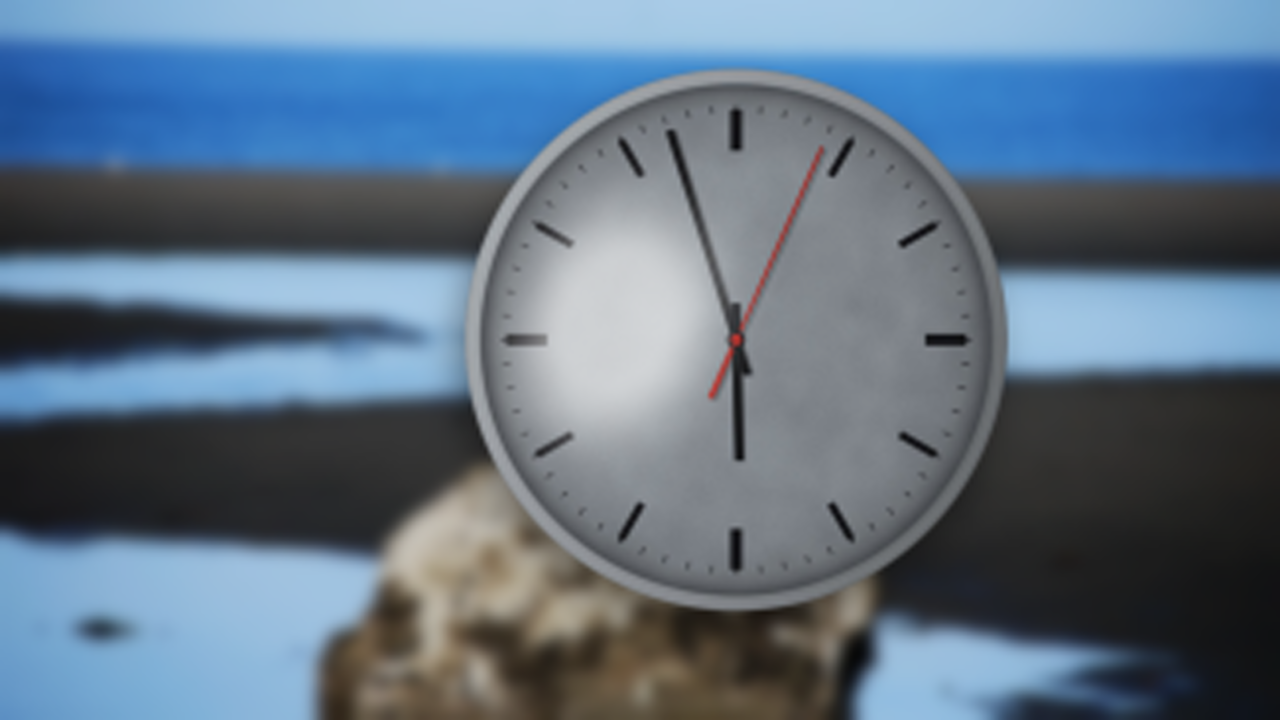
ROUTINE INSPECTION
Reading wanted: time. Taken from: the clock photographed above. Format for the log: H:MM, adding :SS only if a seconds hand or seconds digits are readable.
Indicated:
5:57:04
